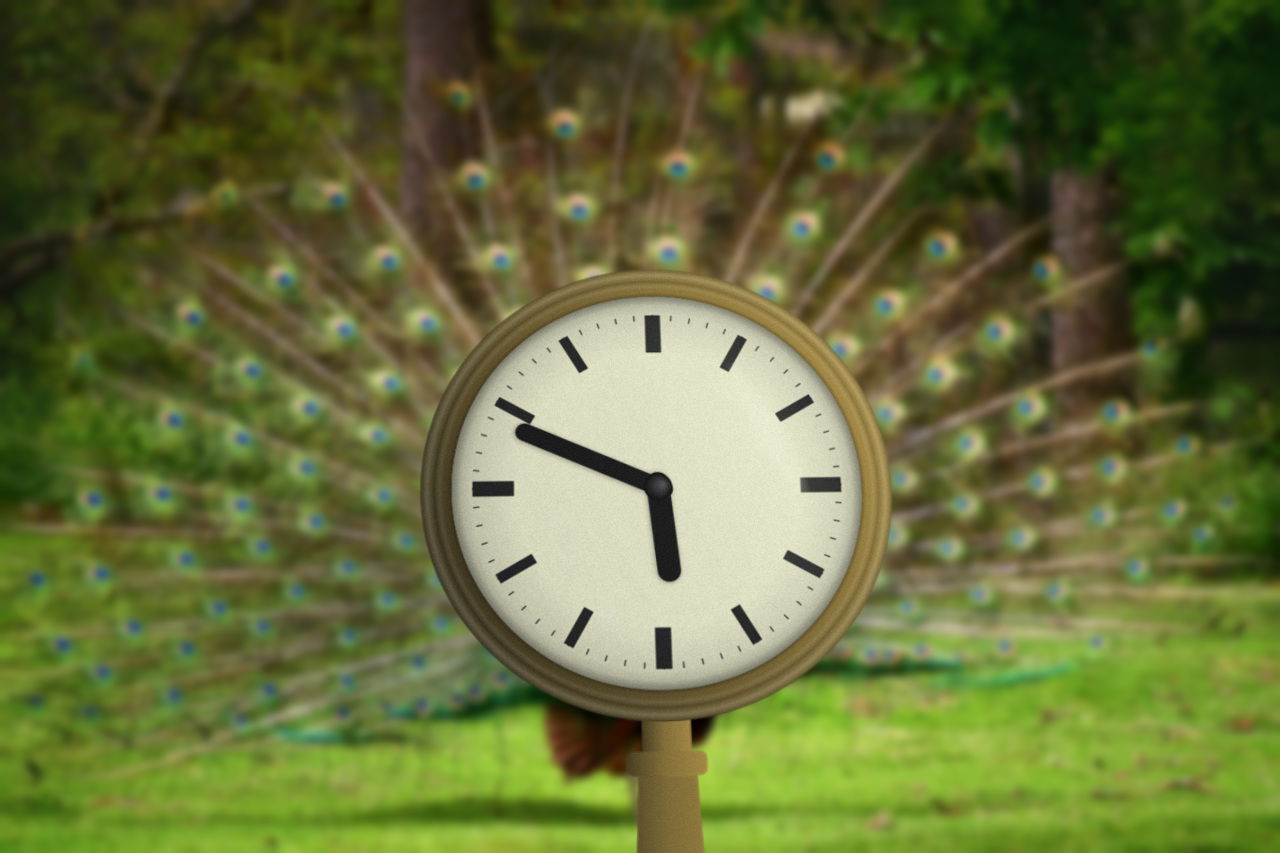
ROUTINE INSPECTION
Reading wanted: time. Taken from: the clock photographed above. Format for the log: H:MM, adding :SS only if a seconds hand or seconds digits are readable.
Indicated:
5:49
